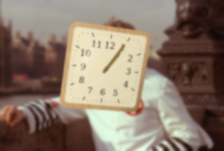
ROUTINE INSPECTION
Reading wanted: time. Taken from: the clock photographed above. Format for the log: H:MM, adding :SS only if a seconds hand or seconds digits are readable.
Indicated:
1:05
